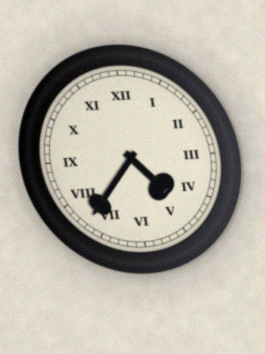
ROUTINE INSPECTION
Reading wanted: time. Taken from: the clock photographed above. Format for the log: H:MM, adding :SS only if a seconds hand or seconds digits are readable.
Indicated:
4:37
